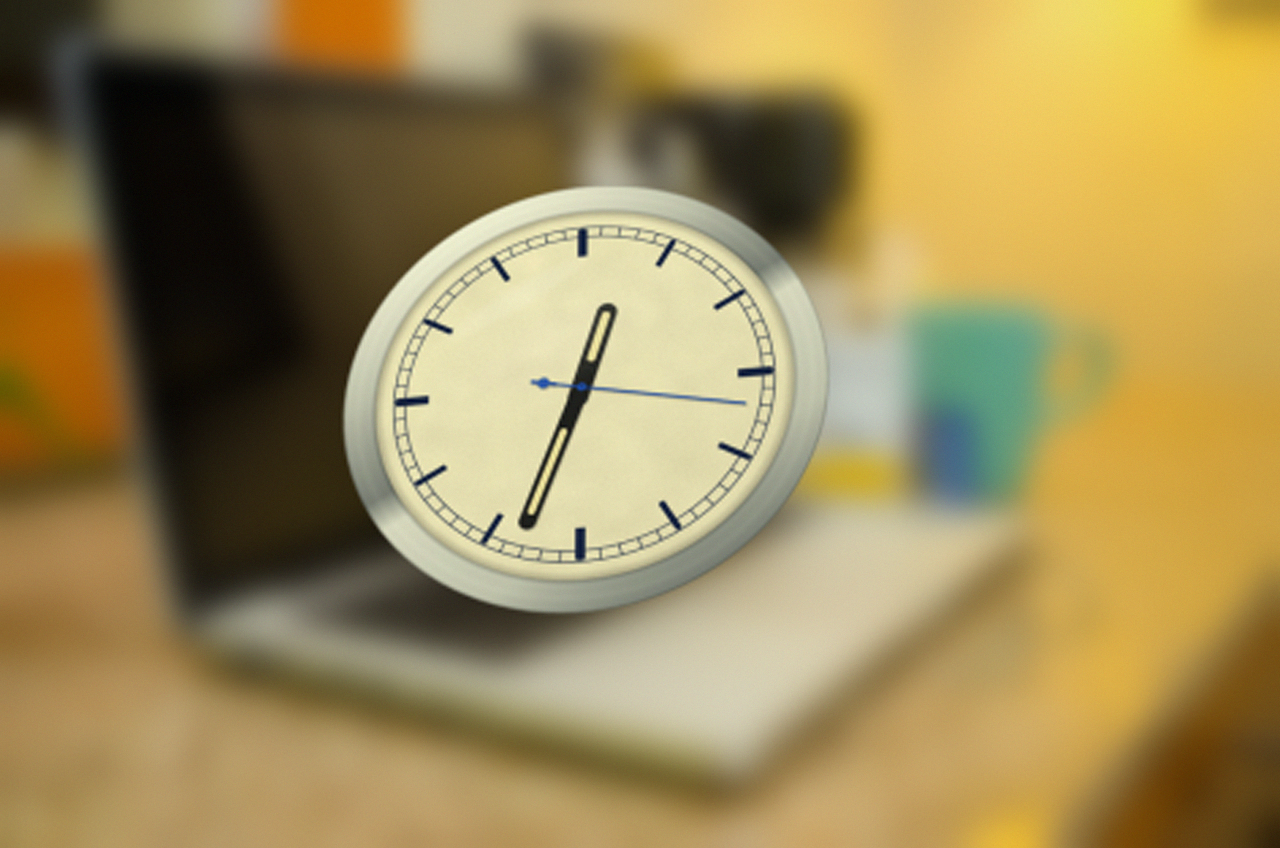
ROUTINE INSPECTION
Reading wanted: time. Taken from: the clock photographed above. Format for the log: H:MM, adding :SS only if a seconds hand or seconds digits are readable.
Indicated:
12:33:17
